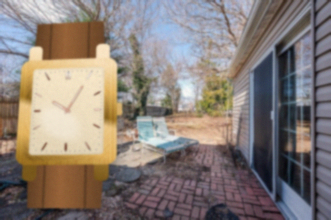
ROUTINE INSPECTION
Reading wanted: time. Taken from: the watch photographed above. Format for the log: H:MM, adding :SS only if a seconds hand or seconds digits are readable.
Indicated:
10:05
